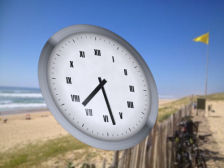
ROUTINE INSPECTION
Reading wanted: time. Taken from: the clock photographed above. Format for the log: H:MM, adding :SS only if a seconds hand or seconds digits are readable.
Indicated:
7:28
